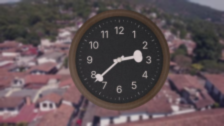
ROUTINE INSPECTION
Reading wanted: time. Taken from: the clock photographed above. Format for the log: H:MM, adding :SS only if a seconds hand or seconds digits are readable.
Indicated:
2:38
